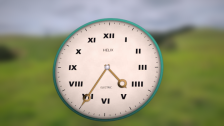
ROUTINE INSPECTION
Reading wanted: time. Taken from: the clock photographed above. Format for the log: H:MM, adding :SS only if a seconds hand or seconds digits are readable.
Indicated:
4:35
